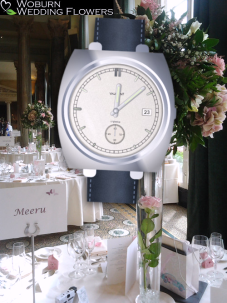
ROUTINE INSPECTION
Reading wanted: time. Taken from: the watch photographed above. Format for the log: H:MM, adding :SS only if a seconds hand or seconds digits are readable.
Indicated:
12:08
